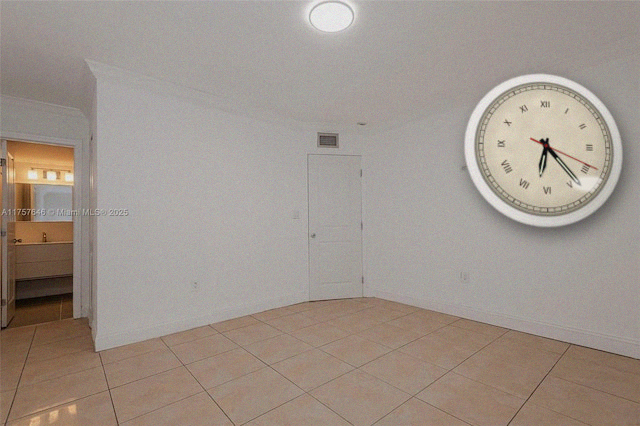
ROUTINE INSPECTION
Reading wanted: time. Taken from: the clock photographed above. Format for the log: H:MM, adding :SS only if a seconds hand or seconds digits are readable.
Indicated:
6:23:19
